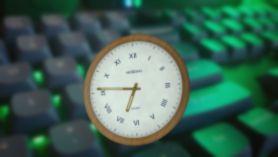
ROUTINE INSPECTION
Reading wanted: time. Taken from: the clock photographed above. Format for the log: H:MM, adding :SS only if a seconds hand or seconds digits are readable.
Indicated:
6:46
